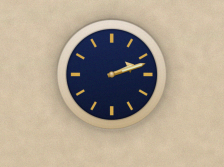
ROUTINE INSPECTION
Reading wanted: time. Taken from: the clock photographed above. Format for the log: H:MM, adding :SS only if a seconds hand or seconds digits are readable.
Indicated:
2:12
